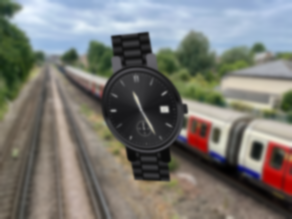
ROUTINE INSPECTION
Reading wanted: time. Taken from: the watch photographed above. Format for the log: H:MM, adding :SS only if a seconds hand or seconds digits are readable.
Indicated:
11:26
